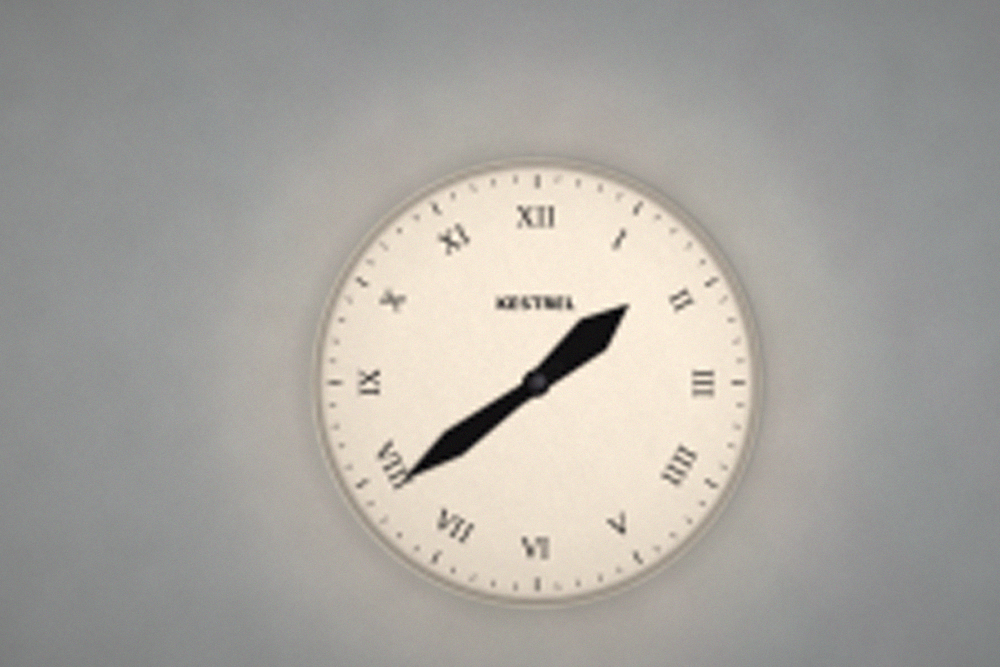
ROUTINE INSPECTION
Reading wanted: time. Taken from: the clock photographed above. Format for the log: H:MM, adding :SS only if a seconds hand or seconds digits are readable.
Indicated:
1:39
